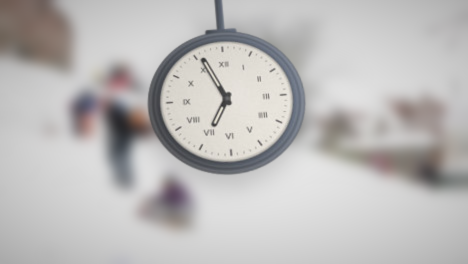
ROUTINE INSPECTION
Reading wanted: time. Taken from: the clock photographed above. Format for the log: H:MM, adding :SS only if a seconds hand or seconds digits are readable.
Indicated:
6:56
